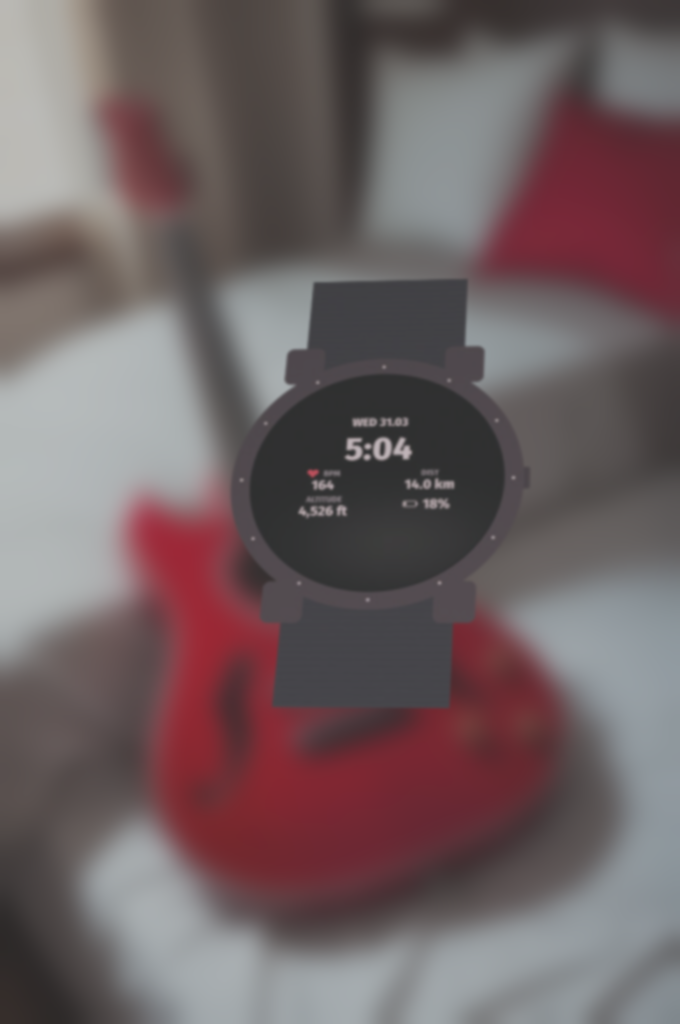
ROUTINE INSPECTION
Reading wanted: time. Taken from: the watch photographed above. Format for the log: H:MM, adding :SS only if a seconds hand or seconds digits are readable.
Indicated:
5:04
